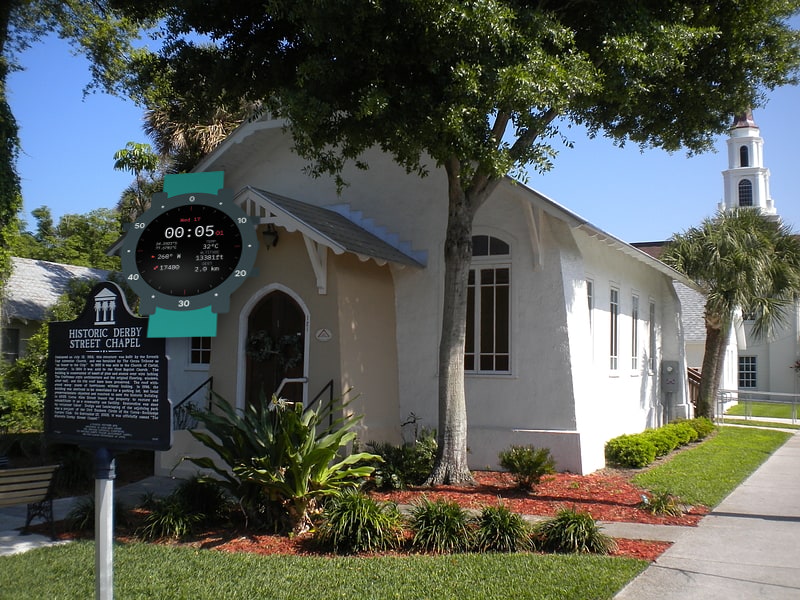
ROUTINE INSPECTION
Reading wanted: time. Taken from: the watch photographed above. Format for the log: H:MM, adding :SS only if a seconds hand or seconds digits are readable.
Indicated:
0:05
